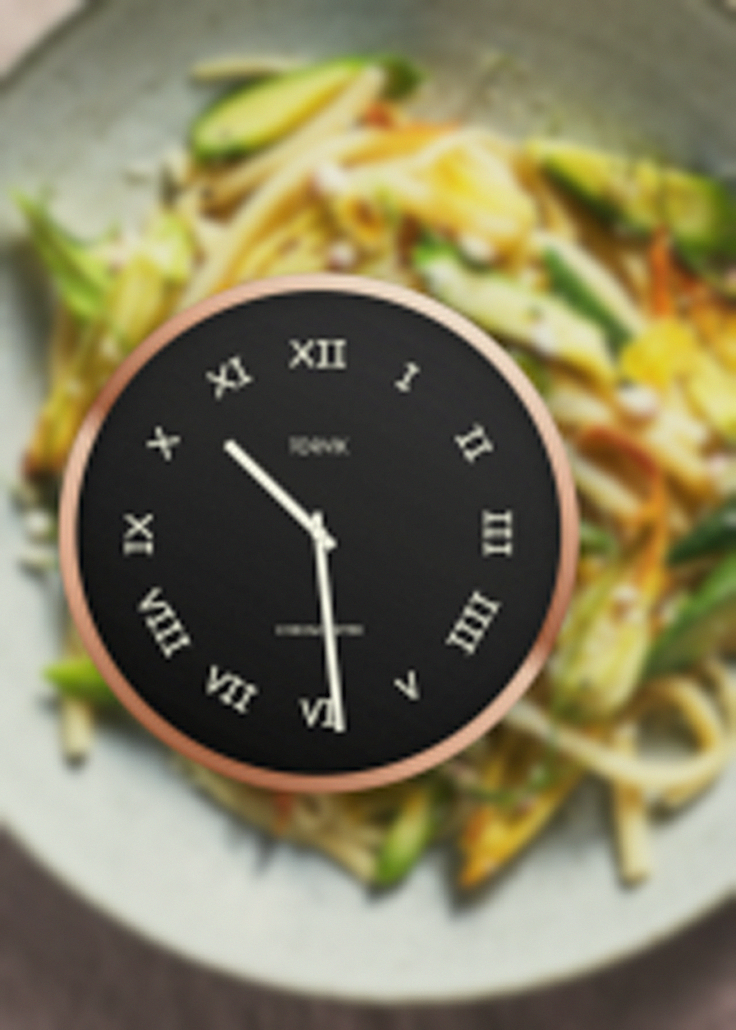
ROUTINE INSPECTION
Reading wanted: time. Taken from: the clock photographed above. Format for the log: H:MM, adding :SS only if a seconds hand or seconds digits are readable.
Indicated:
10:29
